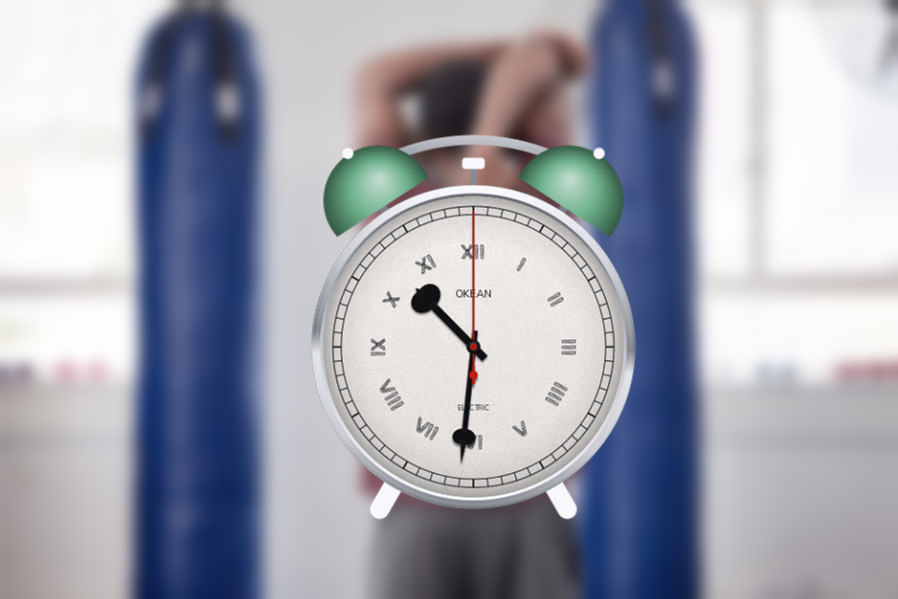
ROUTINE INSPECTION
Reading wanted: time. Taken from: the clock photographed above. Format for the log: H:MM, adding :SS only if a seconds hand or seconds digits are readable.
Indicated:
10:31:00
